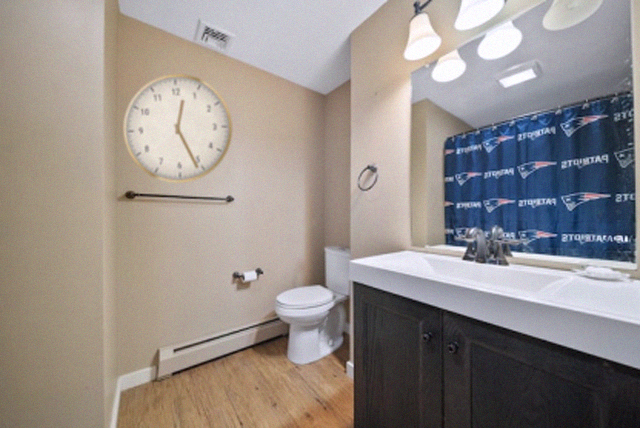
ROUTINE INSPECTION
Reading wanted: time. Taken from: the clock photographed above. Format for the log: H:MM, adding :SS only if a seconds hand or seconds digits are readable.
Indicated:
12:26
